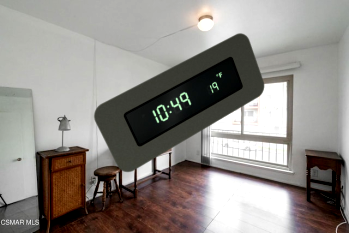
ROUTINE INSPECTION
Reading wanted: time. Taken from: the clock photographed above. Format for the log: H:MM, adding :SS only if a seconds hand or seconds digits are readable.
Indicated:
10:49
